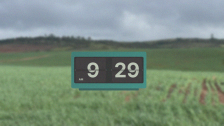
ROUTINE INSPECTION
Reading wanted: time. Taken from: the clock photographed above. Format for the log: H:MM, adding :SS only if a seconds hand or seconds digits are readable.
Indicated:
9:29
